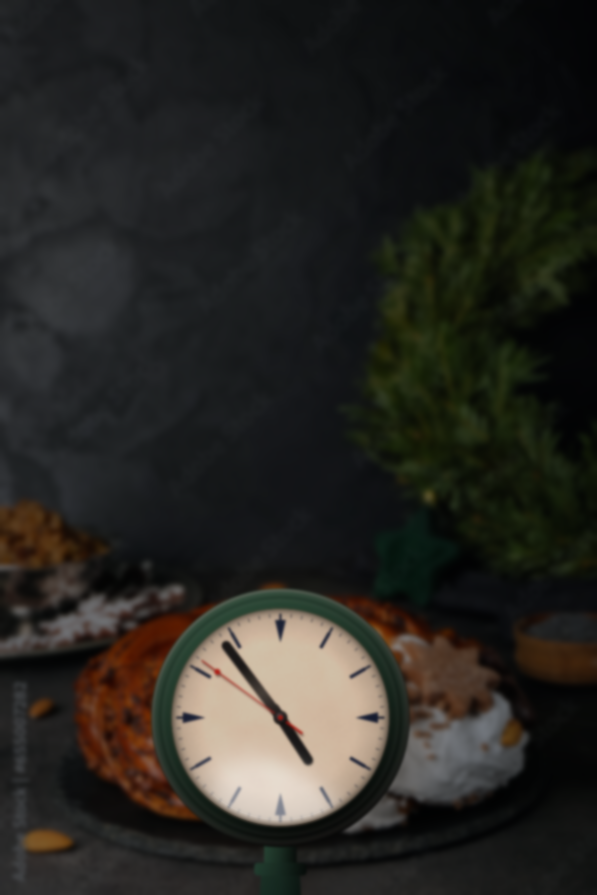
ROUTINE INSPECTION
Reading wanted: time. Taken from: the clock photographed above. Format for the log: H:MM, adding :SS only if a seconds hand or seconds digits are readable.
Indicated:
4:53:51
